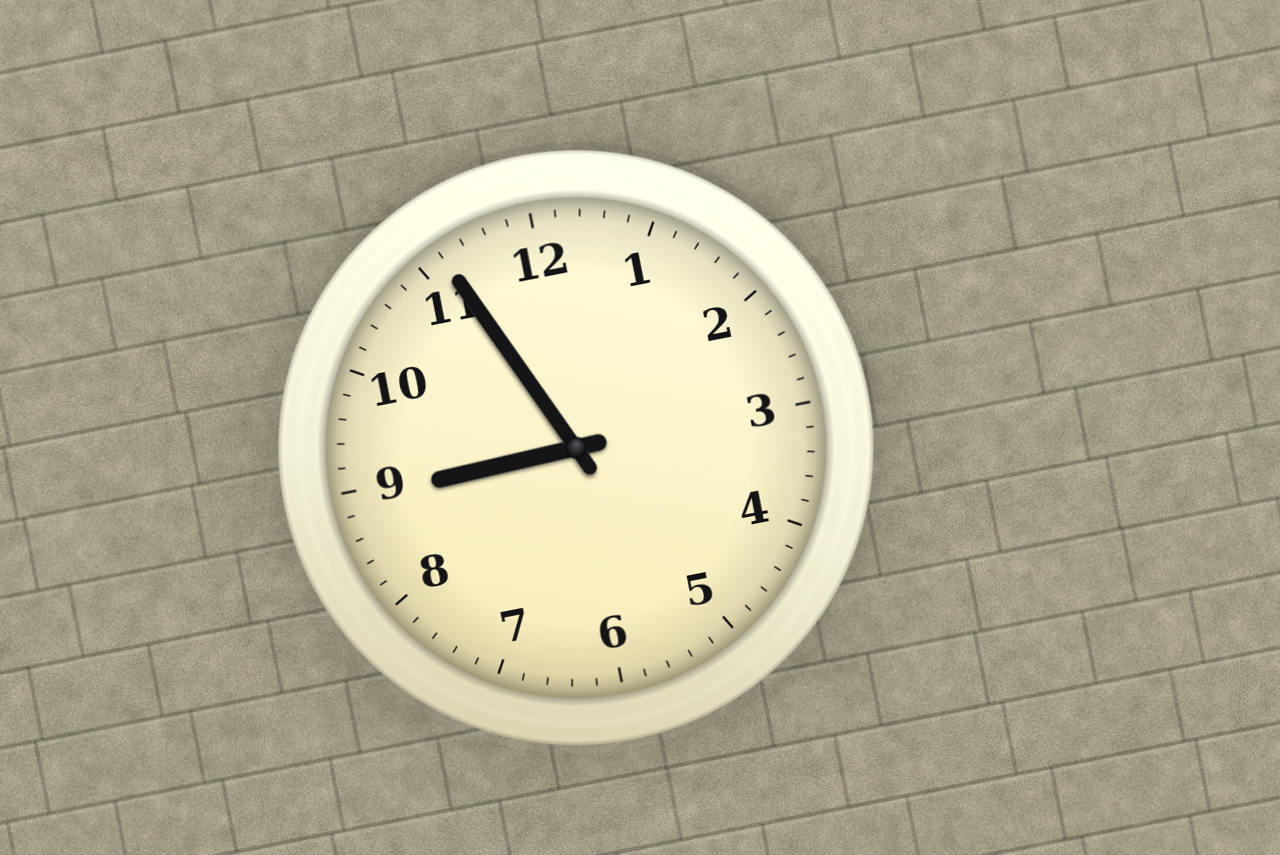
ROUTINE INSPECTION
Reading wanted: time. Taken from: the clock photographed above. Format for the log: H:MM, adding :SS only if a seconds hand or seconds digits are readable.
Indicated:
8:56
